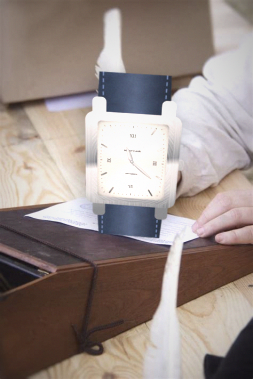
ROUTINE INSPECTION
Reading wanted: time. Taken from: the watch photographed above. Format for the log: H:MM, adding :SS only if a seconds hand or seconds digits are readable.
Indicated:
11:22
